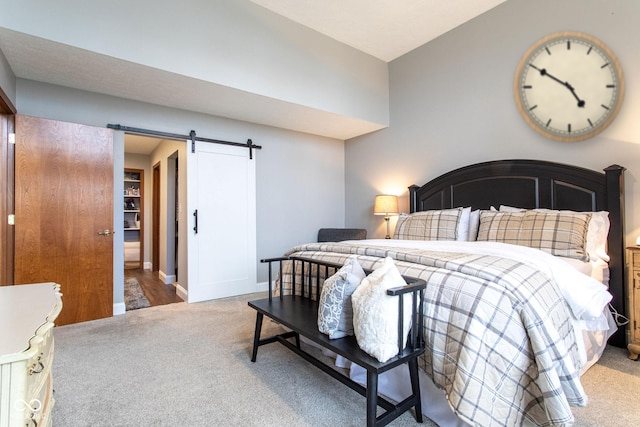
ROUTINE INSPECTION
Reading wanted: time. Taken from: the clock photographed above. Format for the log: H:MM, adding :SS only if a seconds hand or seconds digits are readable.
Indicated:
4:50
